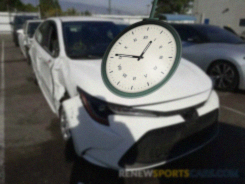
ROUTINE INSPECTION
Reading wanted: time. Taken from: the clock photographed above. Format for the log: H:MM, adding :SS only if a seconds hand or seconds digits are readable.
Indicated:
12:46
